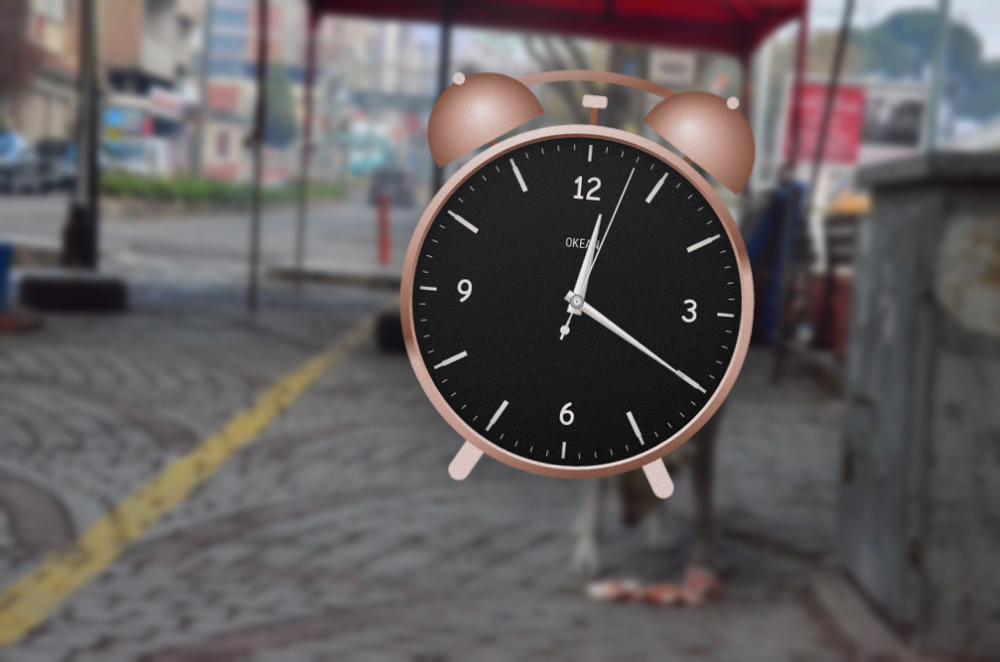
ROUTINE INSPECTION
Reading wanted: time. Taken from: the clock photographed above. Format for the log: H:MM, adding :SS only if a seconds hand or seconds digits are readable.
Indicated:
12:20:03
